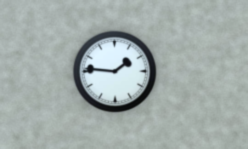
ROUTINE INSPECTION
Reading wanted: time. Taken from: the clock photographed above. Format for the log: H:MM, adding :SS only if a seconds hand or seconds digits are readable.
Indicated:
1:46
